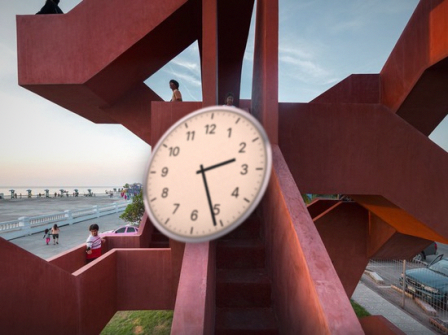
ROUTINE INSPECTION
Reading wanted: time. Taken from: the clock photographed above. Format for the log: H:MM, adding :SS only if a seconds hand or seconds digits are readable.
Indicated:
2:26
